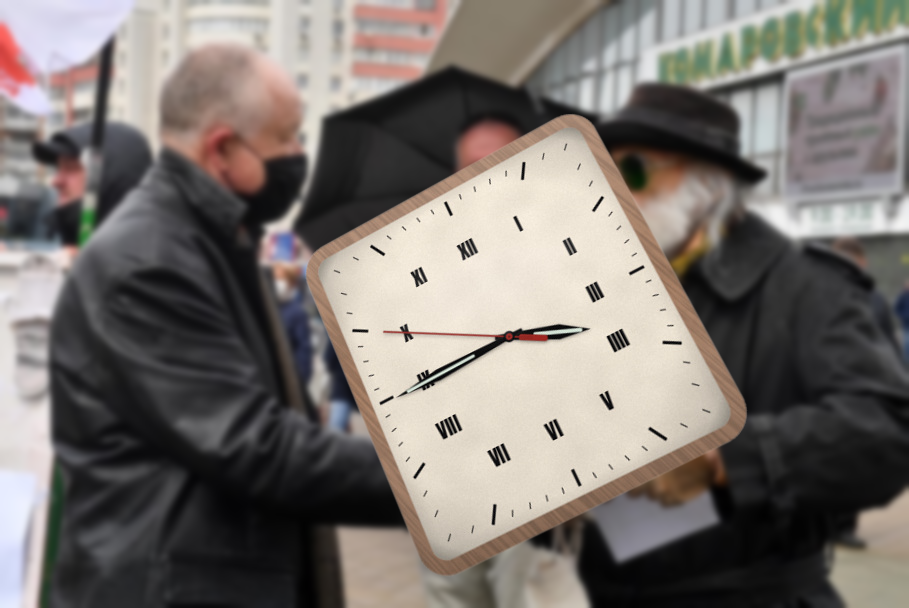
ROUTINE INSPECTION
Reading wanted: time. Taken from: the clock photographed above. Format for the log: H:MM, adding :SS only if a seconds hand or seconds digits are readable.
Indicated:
3:44:50
